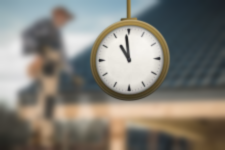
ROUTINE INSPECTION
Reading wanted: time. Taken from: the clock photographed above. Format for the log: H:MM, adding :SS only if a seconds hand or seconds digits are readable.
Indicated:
10:59
